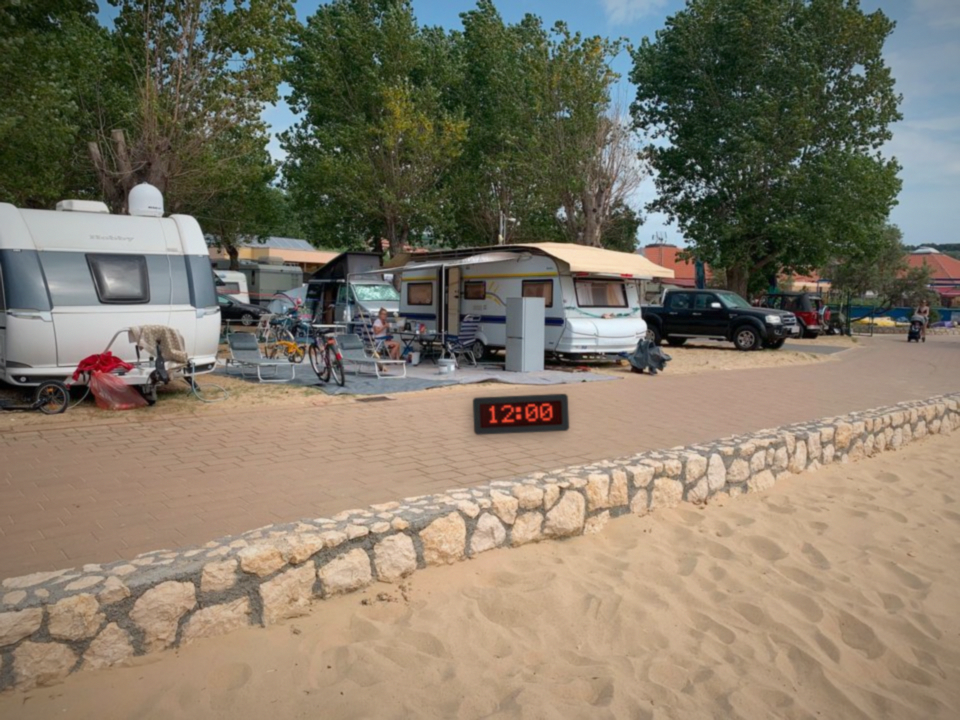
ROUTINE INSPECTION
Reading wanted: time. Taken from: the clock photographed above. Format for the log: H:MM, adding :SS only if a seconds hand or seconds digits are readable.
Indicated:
12:00
